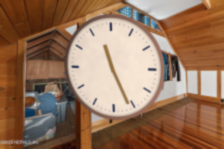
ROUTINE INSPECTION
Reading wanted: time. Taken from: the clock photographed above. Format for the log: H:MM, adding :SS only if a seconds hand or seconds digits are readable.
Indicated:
11:26
